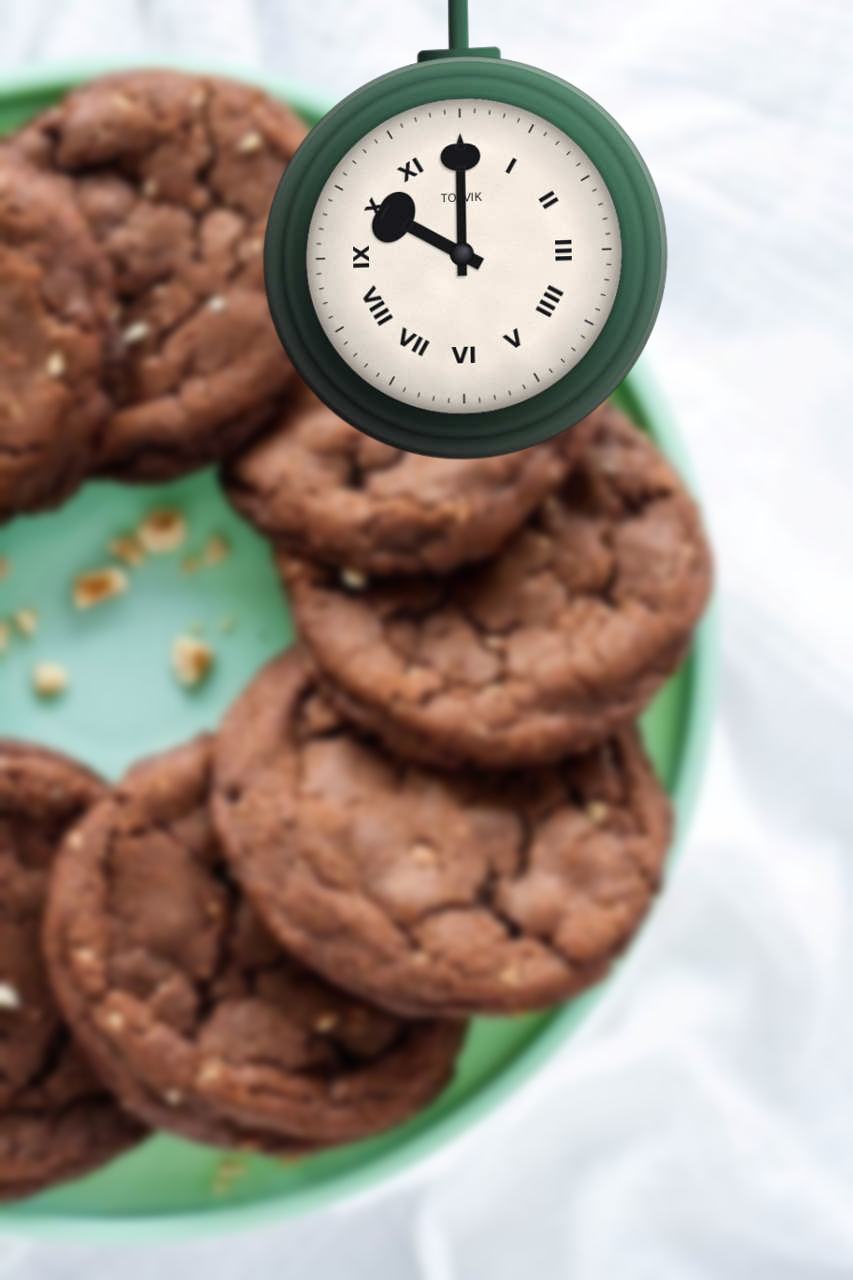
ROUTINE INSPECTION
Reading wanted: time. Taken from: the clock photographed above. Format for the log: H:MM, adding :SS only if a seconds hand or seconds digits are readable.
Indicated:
10:00
